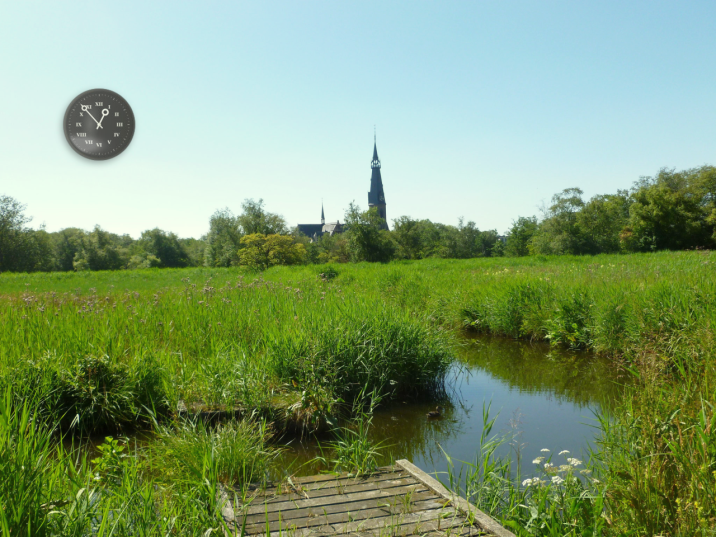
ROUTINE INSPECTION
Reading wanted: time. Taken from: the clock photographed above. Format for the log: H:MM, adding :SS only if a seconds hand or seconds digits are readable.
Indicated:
12:53
